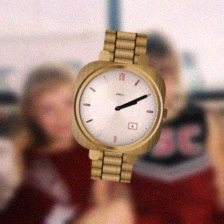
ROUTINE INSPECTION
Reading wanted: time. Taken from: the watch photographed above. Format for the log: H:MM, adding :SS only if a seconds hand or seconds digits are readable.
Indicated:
2:10
